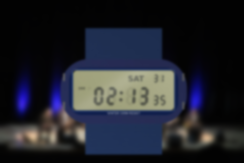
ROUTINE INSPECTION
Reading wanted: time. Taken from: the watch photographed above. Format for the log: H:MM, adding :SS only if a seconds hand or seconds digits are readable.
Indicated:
2:13
